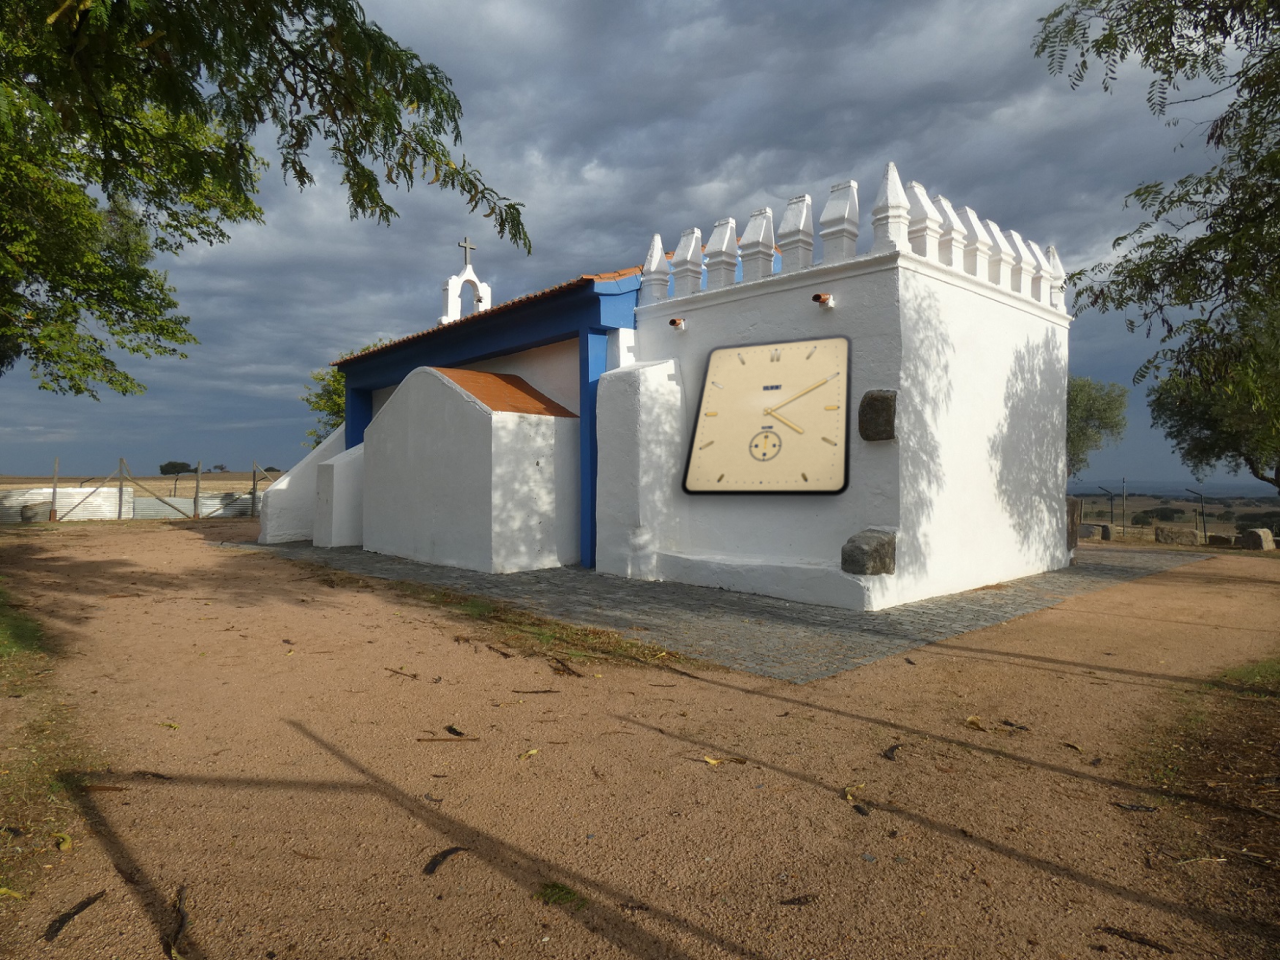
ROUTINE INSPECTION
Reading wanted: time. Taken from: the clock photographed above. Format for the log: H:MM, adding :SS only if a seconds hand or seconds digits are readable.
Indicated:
4:10
